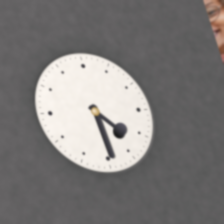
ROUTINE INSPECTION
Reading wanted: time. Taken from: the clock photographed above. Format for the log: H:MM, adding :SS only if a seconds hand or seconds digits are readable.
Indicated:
4:29
